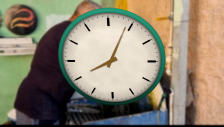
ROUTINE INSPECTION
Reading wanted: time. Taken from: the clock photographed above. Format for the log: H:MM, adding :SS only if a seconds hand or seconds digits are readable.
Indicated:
8:04
